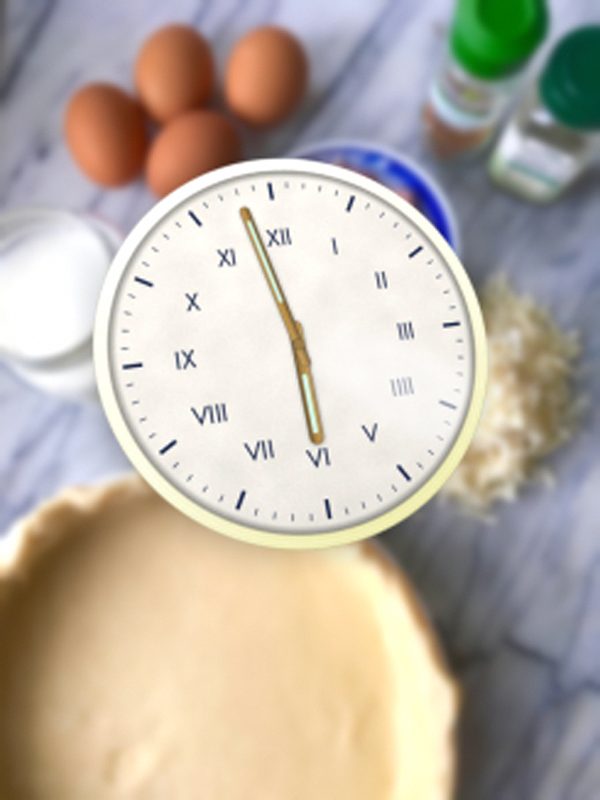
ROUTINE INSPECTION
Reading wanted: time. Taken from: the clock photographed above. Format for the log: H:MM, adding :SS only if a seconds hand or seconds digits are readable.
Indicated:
5:58
